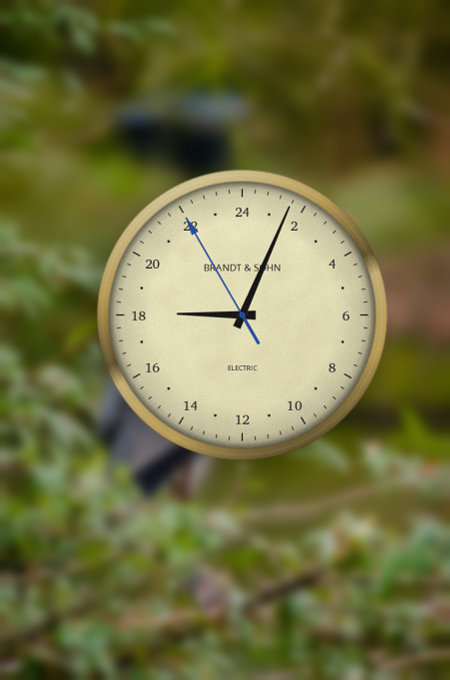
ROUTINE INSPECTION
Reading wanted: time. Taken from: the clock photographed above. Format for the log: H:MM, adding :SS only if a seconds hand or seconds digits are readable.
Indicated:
18:03:55
